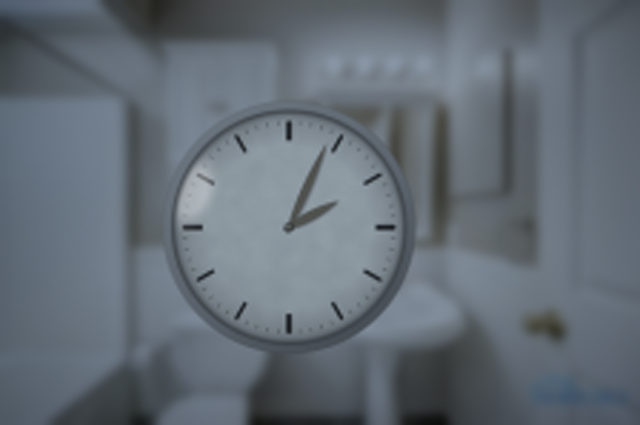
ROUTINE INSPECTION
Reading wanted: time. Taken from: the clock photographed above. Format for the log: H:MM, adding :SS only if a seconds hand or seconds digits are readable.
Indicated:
2:04
